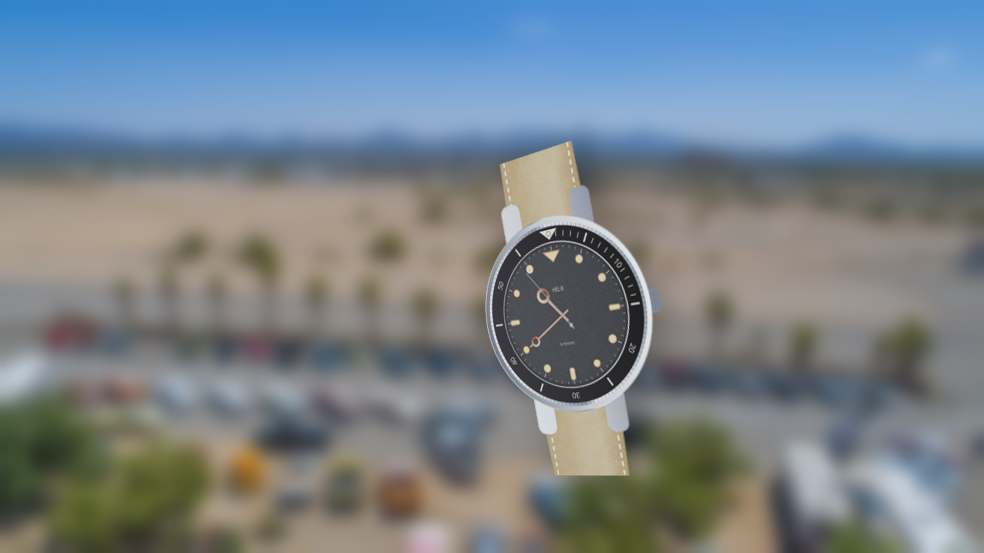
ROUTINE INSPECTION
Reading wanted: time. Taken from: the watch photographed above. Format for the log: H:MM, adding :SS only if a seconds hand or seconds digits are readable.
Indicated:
10:39:54
